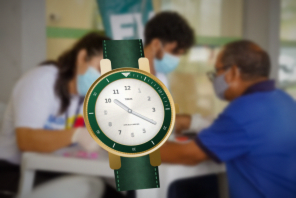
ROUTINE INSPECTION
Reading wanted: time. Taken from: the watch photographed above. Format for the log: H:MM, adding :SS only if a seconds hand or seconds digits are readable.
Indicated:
10:20
